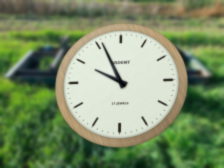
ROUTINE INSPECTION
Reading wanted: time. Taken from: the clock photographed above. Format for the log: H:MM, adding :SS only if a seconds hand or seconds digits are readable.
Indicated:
9:56
